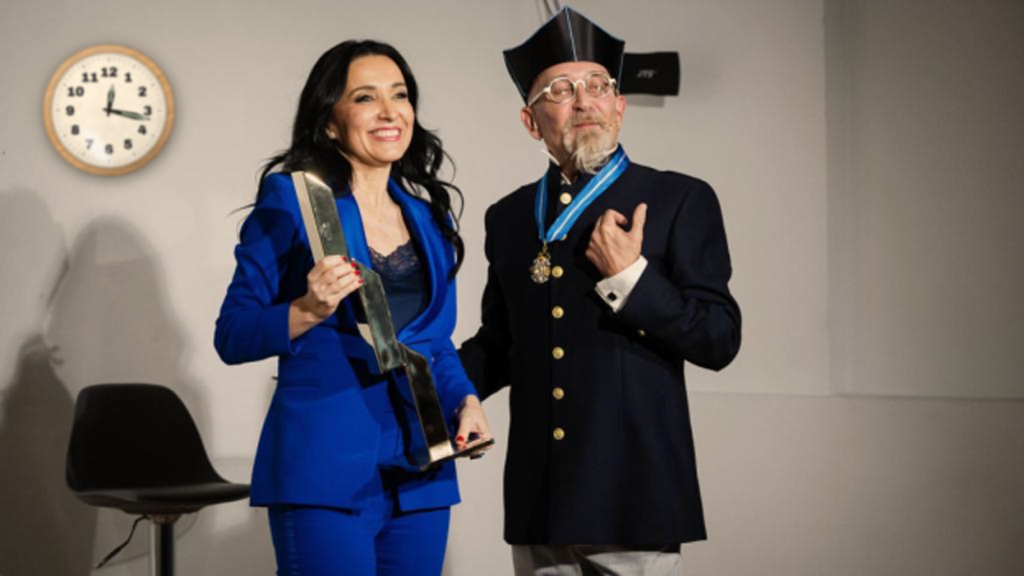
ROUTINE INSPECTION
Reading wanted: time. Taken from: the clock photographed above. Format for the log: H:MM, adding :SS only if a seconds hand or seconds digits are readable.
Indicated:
12:17
